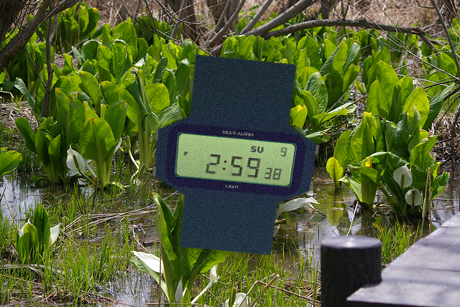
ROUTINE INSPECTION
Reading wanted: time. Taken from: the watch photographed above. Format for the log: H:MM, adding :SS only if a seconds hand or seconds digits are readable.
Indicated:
2:59:38
